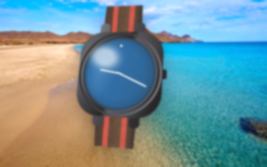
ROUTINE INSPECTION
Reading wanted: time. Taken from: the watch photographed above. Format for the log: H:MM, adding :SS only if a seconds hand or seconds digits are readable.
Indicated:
9:19
